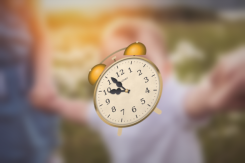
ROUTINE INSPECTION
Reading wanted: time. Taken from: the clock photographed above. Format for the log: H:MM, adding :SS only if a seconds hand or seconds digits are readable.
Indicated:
9:56
